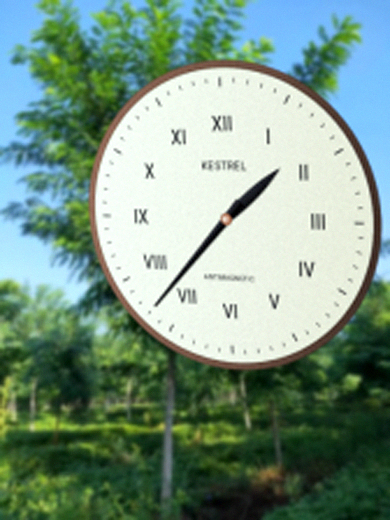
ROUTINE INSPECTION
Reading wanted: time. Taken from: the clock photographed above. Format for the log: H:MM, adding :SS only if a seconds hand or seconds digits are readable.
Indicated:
1:37
